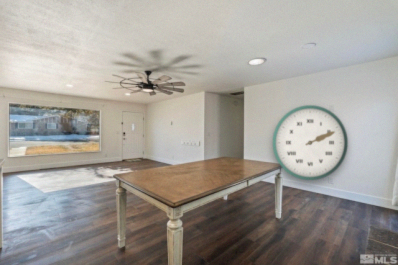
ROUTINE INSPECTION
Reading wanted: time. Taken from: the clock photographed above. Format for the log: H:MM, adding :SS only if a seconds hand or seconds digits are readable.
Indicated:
2:11
